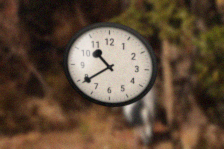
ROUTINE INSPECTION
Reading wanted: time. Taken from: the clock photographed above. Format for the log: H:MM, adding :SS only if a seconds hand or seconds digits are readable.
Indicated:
10:39
